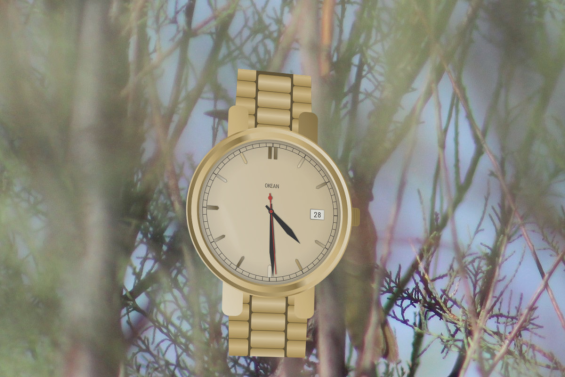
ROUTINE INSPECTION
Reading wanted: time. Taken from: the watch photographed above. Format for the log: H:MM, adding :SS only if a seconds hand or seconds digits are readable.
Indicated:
4:29:29
